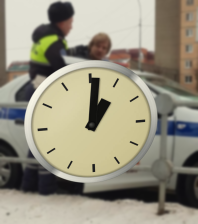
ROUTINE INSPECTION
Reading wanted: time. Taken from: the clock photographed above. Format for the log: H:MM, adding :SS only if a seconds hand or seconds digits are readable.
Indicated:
1:01
